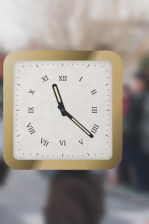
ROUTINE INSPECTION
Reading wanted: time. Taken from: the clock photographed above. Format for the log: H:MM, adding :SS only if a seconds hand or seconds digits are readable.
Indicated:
11:22
